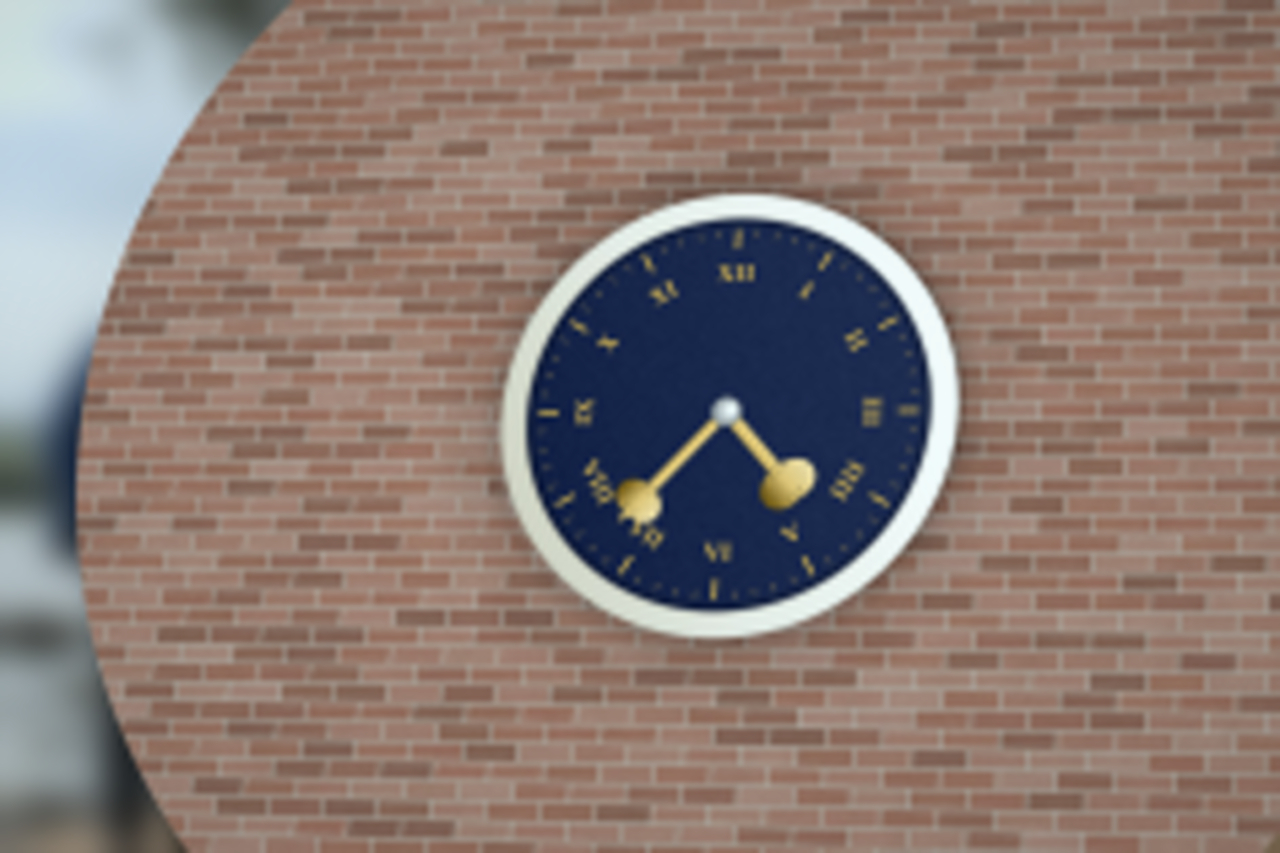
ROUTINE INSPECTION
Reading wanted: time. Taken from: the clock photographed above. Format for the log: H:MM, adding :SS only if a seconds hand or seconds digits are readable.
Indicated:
4:37
